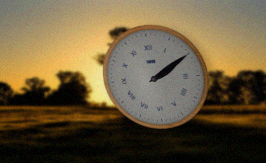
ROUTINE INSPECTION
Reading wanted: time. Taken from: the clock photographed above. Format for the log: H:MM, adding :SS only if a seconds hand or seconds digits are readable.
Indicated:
2:10
